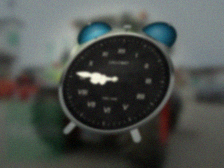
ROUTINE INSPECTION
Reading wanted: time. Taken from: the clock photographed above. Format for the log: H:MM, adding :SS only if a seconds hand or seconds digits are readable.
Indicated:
8:46
